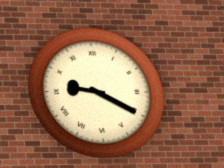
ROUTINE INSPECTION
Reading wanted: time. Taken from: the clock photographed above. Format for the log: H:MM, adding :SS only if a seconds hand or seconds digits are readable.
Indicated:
9:20
